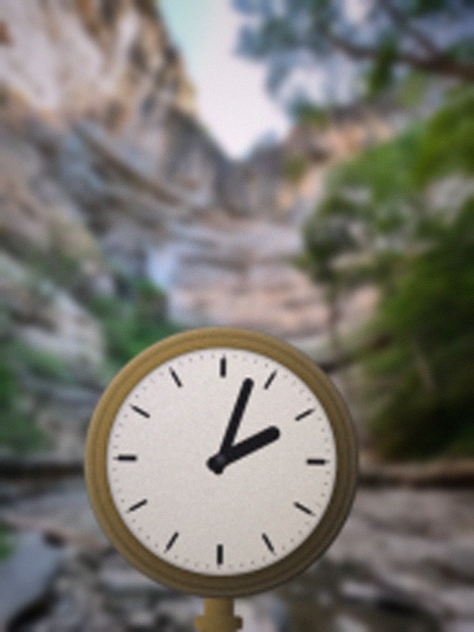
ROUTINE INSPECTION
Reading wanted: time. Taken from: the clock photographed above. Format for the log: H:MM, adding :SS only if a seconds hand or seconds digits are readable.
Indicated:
2:03
